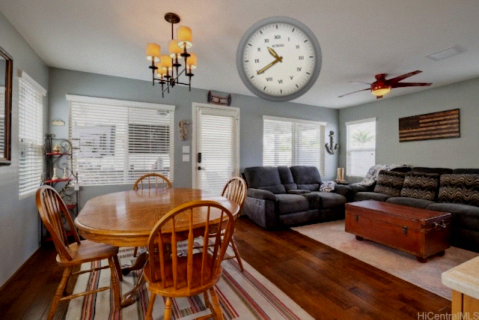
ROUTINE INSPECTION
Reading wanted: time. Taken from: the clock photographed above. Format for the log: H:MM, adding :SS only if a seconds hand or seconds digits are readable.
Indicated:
10:40
